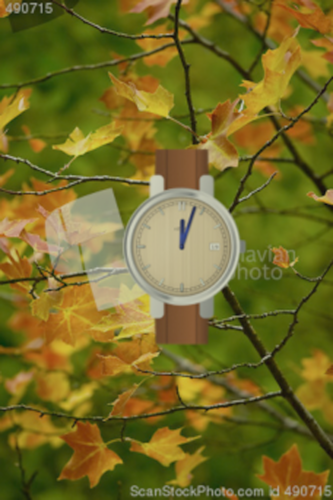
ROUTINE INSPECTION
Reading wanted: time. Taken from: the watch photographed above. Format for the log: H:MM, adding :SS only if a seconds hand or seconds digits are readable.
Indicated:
12:03
